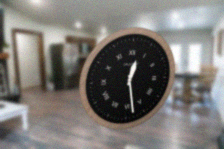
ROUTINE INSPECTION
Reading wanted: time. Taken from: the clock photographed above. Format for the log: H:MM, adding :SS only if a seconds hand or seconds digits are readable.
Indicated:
12:28
